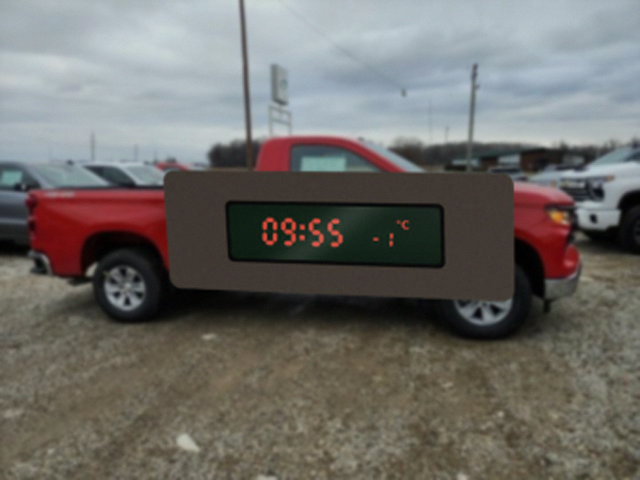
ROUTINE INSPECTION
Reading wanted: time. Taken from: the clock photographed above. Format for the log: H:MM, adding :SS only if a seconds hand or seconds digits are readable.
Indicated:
9:55
